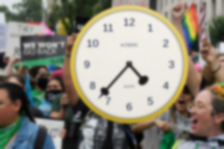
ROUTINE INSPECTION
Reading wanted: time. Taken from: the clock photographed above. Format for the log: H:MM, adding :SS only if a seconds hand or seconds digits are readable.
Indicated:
4:37
